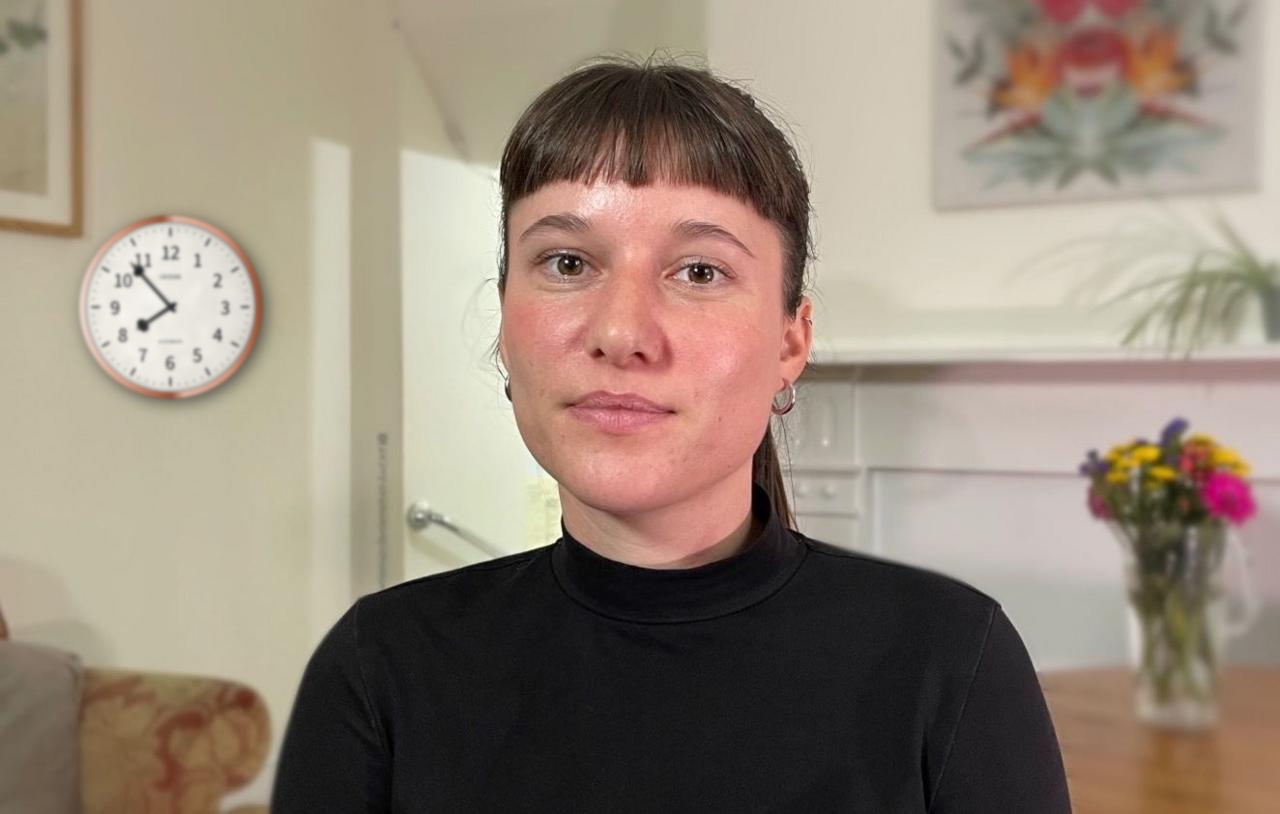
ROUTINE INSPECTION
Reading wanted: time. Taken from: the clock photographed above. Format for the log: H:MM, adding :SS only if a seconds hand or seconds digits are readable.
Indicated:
7:53
